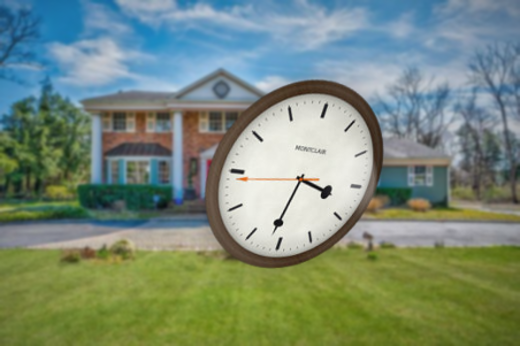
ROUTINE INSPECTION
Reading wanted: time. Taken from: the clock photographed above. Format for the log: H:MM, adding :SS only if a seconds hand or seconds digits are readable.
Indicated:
3:31:44
